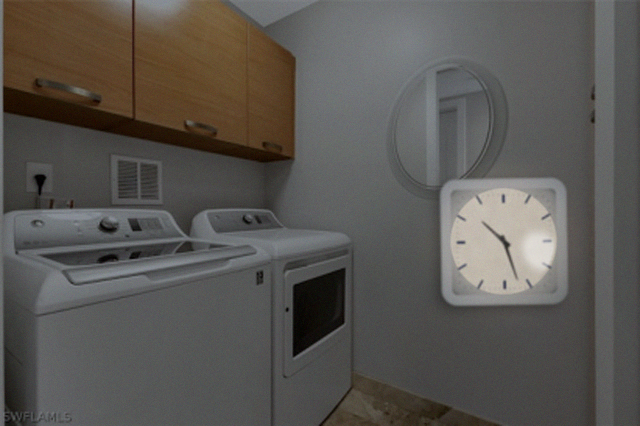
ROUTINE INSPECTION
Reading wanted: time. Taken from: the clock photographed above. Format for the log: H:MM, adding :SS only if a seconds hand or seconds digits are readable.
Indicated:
10:27
